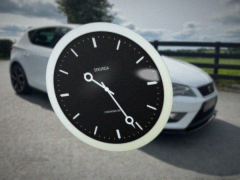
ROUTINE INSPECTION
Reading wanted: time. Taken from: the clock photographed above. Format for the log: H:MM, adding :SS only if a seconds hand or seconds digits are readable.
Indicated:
10:26
